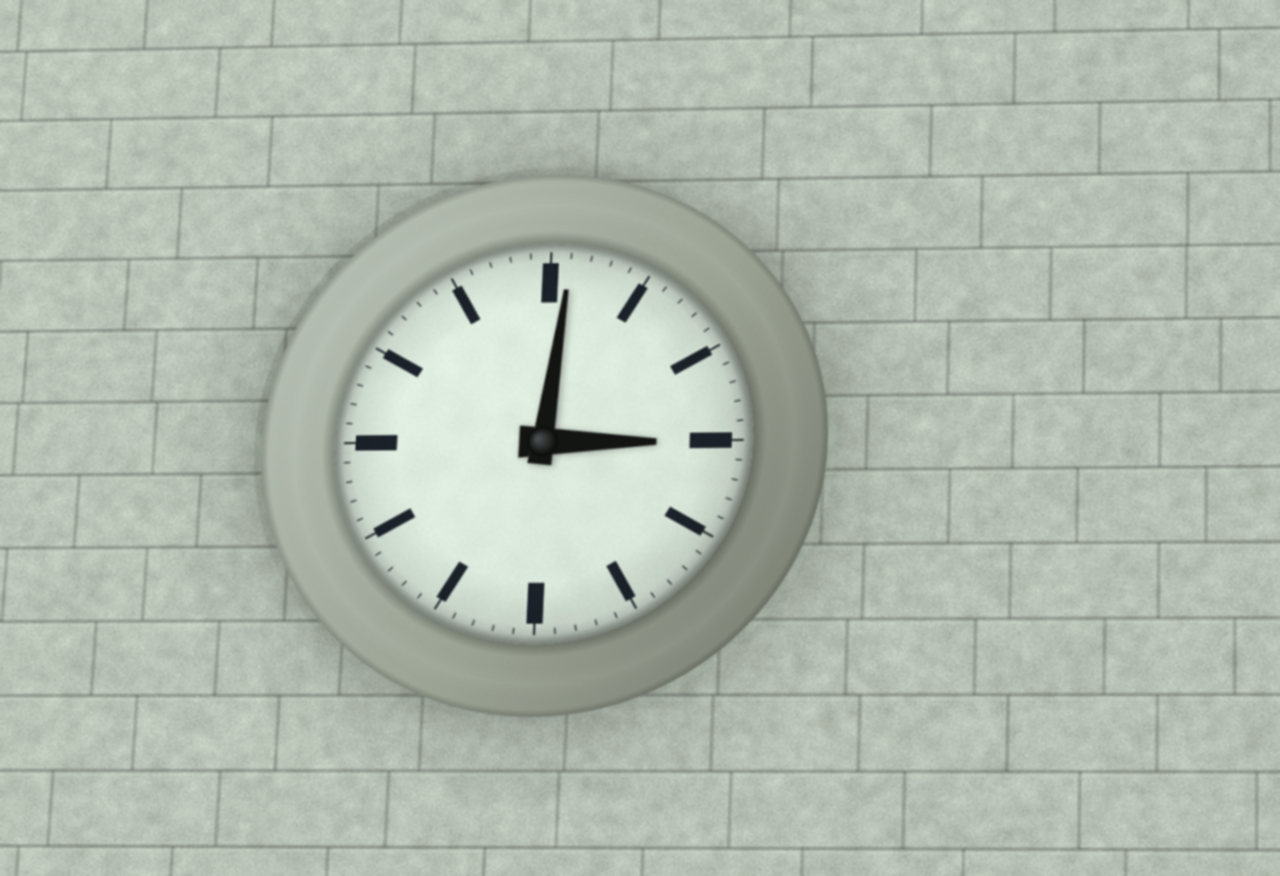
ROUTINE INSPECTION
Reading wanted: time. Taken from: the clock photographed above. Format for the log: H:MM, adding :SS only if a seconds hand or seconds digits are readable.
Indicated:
3:01
